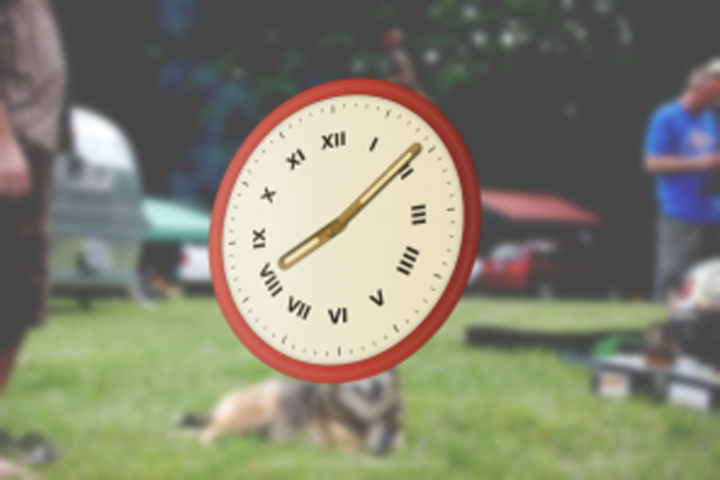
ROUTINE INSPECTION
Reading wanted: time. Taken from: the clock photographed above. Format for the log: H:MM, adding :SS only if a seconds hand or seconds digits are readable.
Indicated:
8:09
